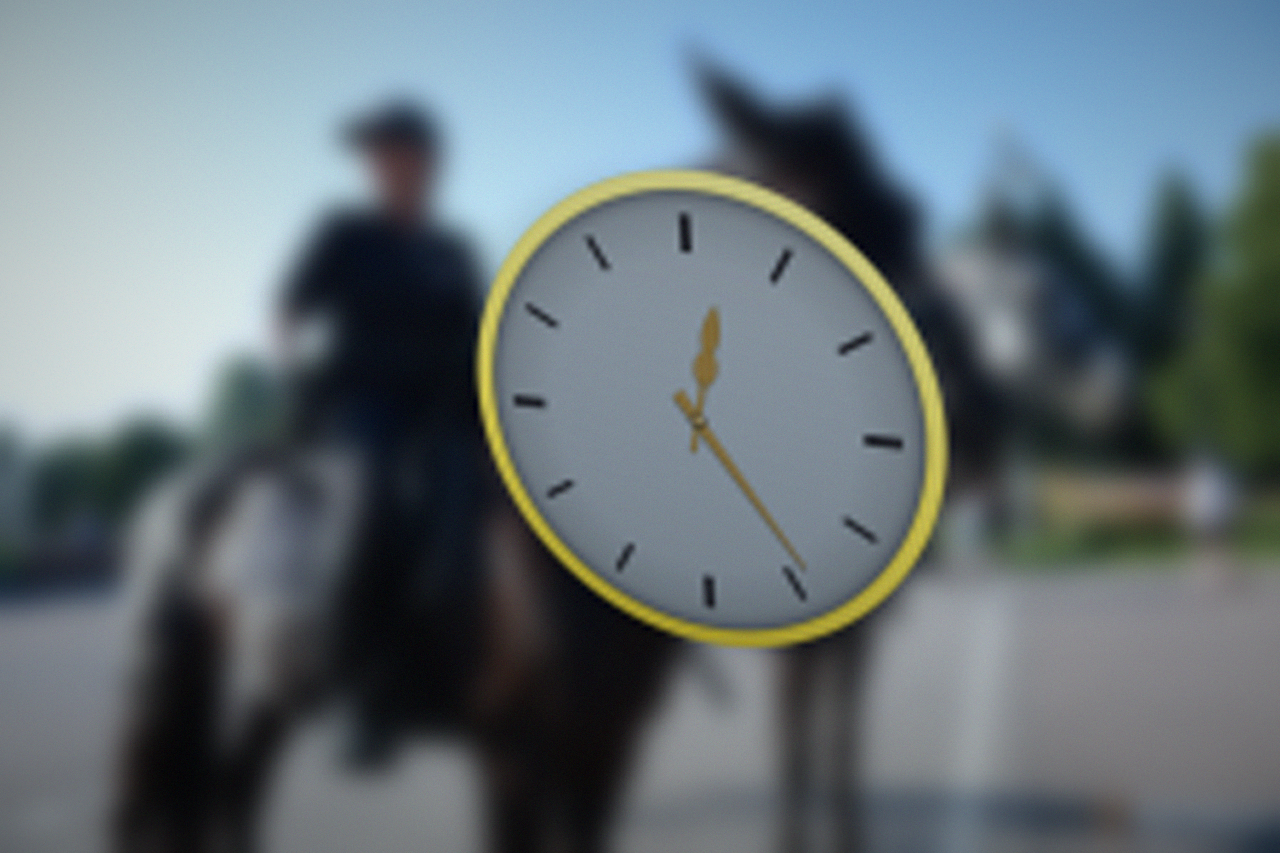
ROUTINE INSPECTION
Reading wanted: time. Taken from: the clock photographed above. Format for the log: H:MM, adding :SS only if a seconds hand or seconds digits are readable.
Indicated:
12:24
